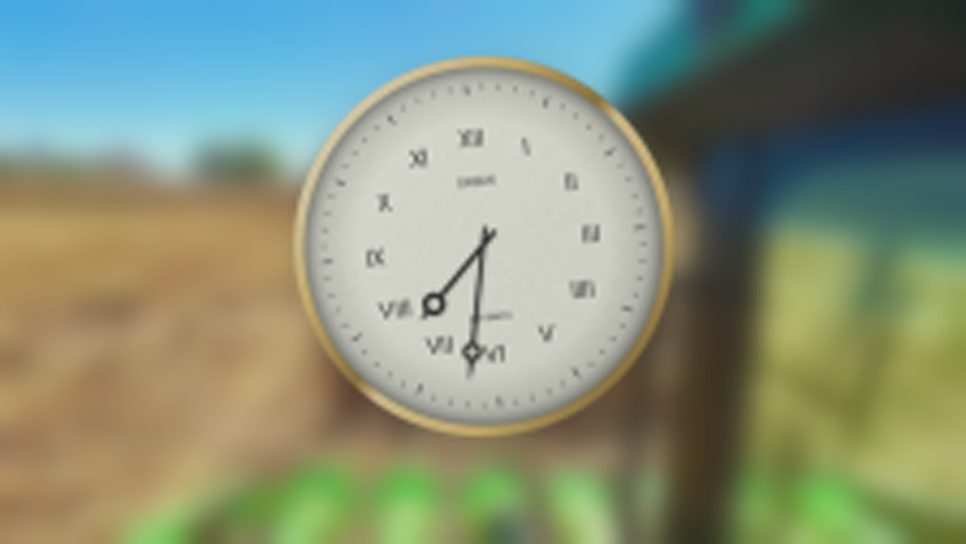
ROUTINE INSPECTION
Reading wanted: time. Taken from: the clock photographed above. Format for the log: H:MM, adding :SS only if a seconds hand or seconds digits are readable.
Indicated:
7:32
